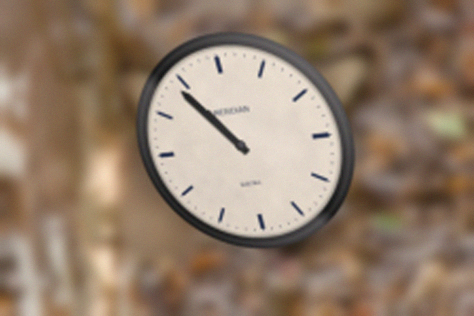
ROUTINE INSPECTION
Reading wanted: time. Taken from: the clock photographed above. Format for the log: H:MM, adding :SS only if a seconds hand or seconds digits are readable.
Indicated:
10:54
